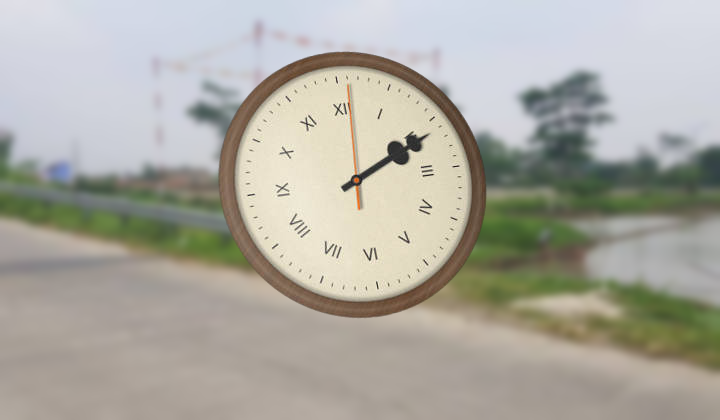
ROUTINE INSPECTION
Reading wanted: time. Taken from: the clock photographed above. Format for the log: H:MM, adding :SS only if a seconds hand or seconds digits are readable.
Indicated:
2:11:01
